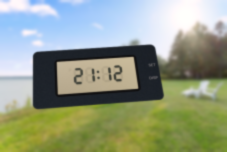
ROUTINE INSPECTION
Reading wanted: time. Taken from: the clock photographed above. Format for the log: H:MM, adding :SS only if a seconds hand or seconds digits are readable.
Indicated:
21:12
